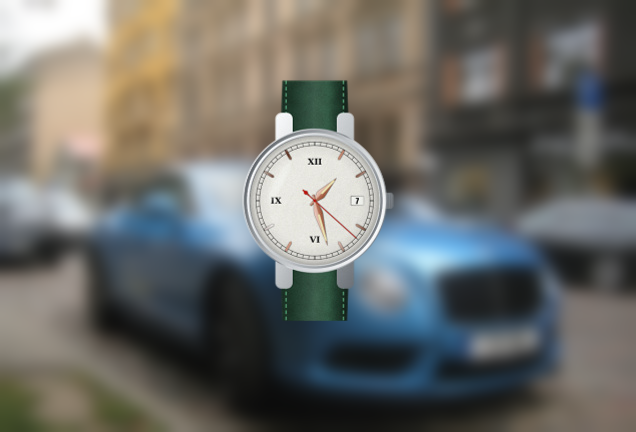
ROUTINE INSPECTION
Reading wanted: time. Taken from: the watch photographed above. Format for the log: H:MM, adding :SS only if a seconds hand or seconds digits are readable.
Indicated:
1:27:22
